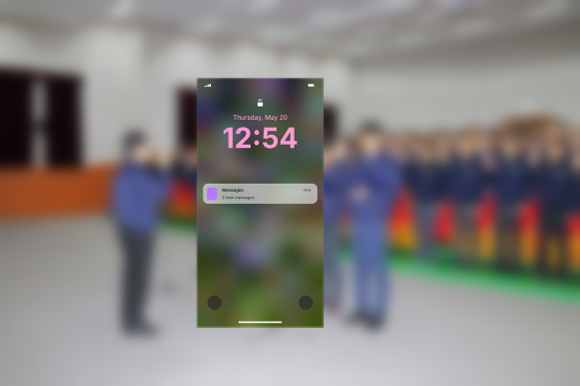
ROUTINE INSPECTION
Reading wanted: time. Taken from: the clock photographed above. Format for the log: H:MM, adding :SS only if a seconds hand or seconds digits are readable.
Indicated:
12:54
